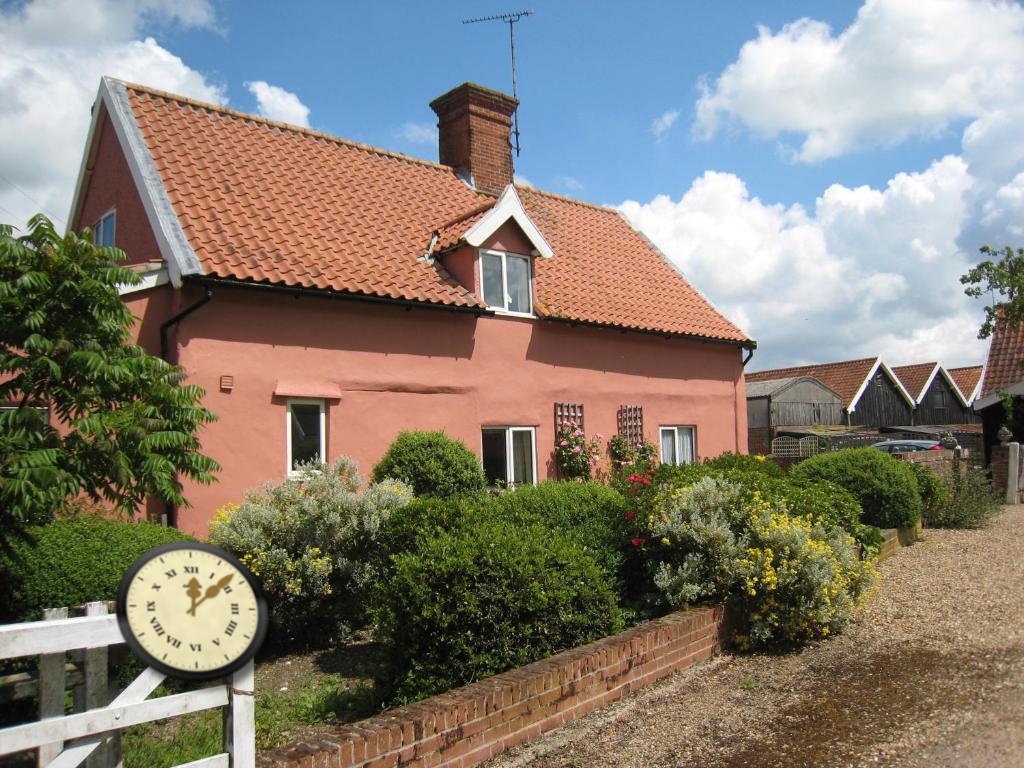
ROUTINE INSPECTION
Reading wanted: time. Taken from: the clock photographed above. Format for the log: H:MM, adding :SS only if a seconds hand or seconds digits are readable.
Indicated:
12:08
